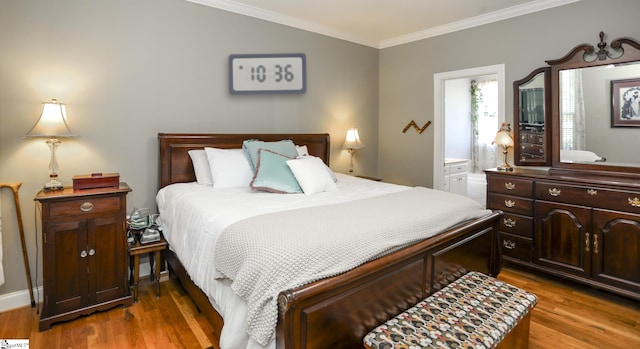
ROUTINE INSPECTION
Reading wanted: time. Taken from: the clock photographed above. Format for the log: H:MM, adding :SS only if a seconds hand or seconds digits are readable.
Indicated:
10:36
